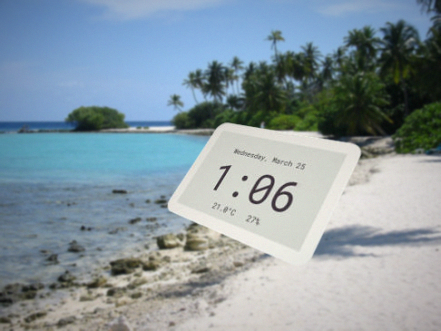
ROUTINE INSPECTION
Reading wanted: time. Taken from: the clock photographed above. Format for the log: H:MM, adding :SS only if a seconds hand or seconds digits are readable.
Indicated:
1:06
